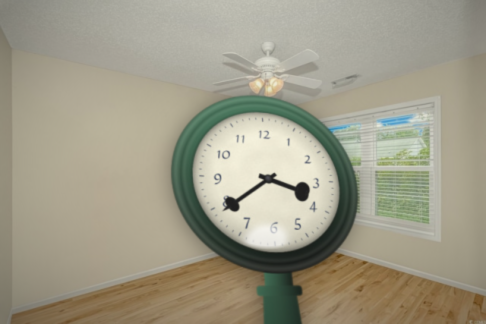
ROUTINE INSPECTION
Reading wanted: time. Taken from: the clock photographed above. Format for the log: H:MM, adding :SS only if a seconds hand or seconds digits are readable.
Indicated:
3:39
